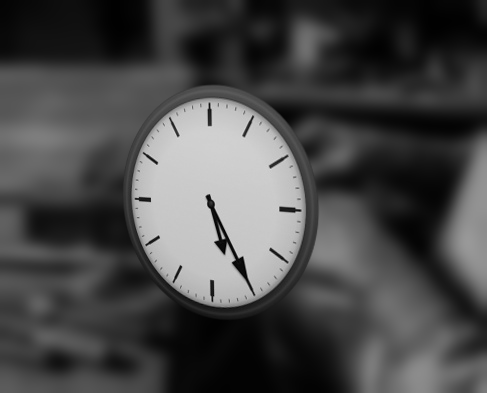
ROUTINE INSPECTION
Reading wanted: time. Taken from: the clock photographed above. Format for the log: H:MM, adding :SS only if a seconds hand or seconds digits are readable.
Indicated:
5:25
